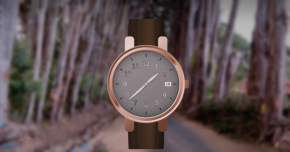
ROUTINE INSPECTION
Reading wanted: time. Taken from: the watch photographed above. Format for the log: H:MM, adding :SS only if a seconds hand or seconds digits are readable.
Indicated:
1:38
